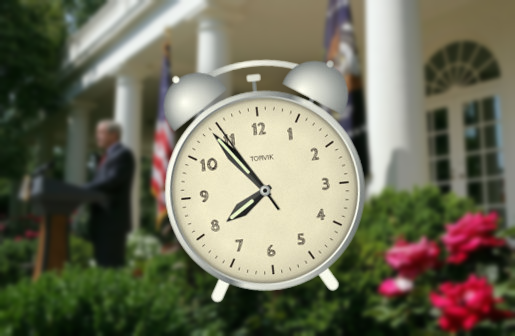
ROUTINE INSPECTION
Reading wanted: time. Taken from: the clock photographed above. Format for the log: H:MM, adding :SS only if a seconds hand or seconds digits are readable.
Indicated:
7:53:55
